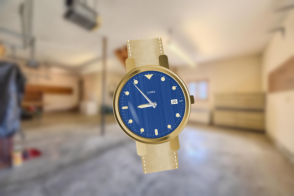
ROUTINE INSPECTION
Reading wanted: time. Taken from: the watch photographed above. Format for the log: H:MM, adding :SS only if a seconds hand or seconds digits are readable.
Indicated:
8:54
